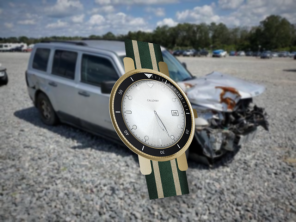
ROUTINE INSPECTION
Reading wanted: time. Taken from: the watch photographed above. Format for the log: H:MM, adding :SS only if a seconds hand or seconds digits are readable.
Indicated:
5:26
